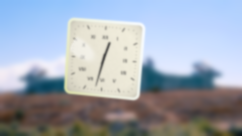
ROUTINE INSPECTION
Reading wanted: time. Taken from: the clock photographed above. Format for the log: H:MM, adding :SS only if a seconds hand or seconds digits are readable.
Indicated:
12:32
